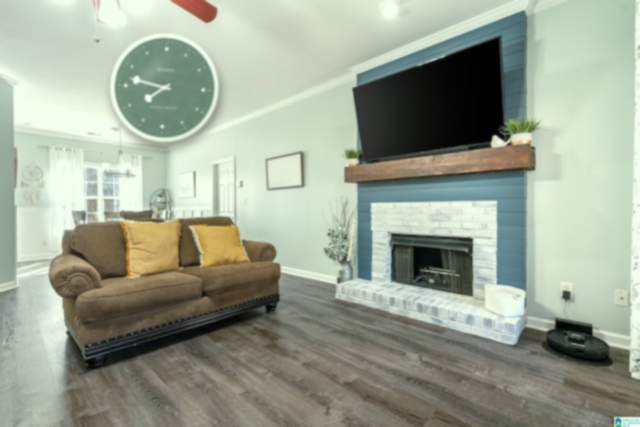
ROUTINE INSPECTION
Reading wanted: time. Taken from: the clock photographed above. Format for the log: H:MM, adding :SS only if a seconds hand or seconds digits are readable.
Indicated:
7:47
